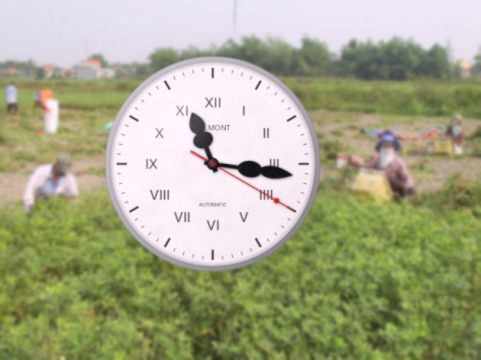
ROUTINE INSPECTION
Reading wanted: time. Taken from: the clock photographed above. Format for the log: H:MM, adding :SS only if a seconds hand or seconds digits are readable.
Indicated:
11:16:20
